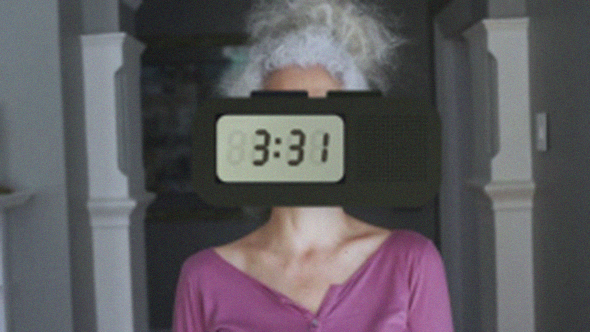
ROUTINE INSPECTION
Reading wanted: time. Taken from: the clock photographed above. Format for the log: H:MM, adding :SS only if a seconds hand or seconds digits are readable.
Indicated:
3:31
